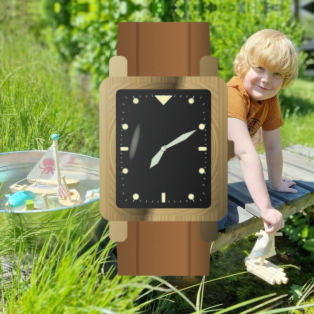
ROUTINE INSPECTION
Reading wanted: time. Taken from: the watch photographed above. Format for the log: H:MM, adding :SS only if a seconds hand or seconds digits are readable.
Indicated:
7:10
